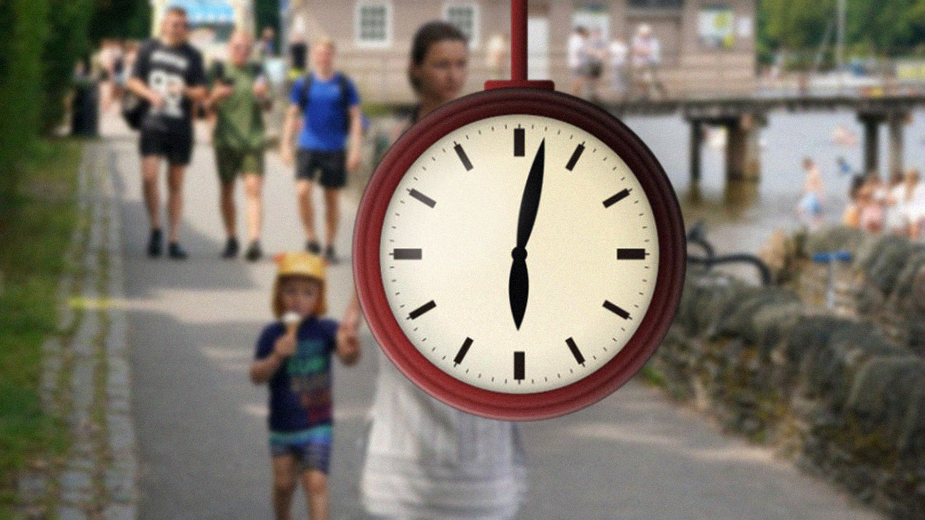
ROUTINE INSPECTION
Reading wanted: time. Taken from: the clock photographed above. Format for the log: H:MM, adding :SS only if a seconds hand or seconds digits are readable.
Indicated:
6:02
